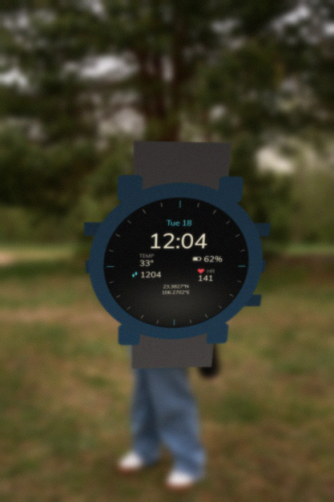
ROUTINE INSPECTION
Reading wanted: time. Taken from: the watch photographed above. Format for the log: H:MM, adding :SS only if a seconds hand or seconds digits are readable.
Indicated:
12:04
